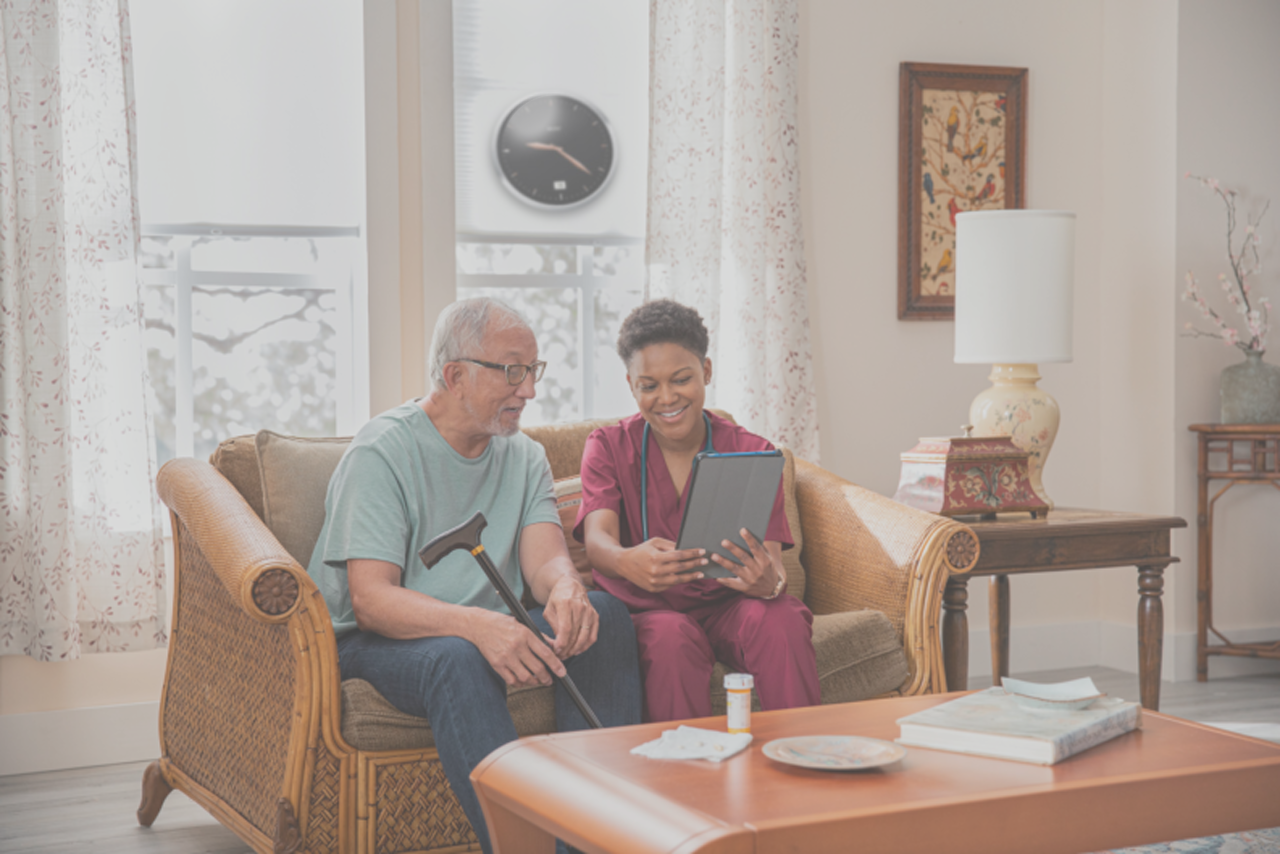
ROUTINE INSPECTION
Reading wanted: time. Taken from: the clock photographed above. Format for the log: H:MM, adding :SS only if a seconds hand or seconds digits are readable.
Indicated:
9:22
